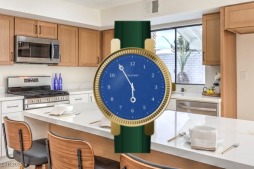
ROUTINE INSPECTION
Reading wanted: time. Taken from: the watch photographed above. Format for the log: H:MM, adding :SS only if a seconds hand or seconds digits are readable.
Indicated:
5:55
